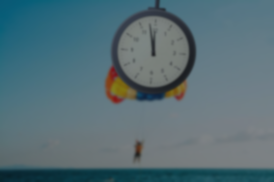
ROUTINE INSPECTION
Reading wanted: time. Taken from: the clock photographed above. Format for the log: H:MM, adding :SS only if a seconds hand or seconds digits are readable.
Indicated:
11:58
